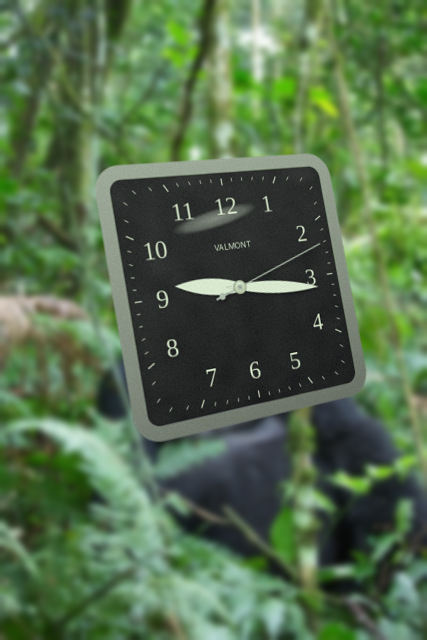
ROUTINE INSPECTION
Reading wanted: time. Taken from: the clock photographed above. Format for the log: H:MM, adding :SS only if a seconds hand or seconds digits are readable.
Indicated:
9:16:12
